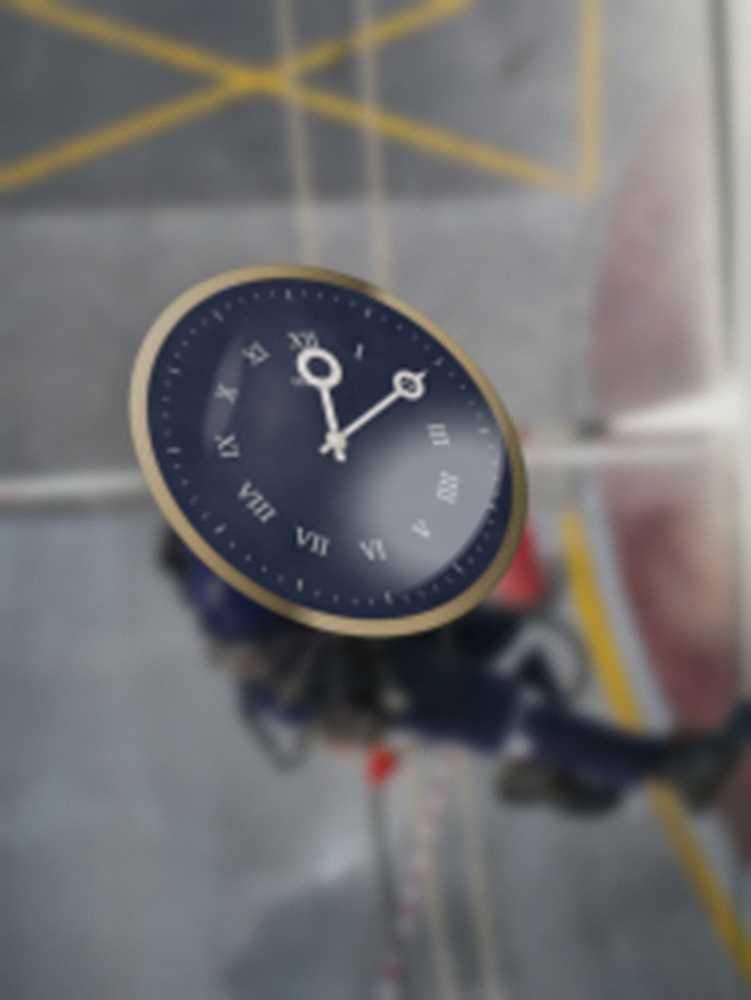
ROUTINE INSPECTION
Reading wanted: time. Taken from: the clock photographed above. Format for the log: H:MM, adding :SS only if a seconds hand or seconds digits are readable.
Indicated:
12:10
